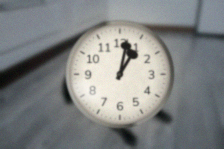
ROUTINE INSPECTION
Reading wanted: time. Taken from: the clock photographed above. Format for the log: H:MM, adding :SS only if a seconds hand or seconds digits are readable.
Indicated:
1:02
